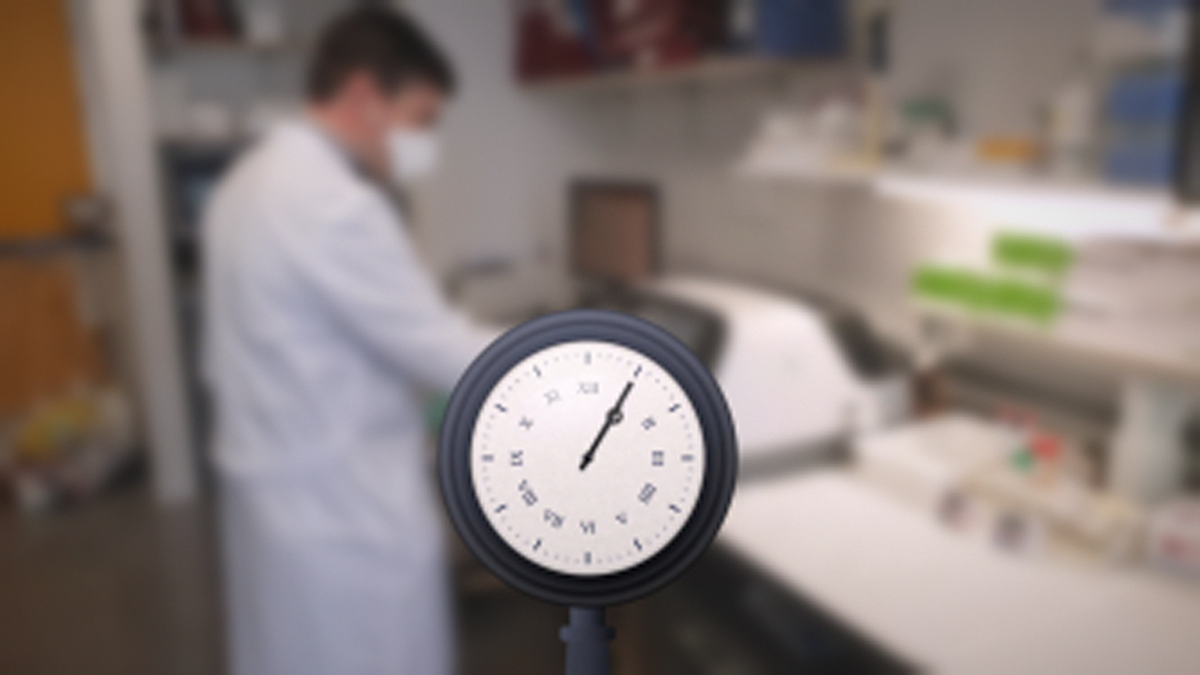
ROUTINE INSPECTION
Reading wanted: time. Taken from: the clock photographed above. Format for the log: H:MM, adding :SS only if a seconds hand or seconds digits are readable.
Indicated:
1:05
